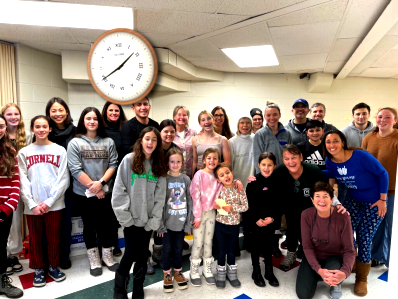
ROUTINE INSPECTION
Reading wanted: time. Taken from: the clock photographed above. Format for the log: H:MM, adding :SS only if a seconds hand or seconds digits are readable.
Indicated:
1:40
